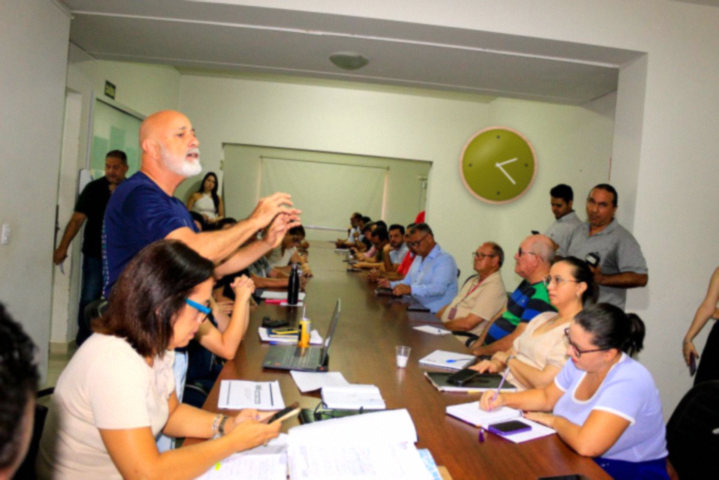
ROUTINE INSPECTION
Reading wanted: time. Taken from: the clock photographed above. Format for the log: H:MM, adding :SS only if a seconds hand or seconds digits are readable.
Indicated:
2:23
